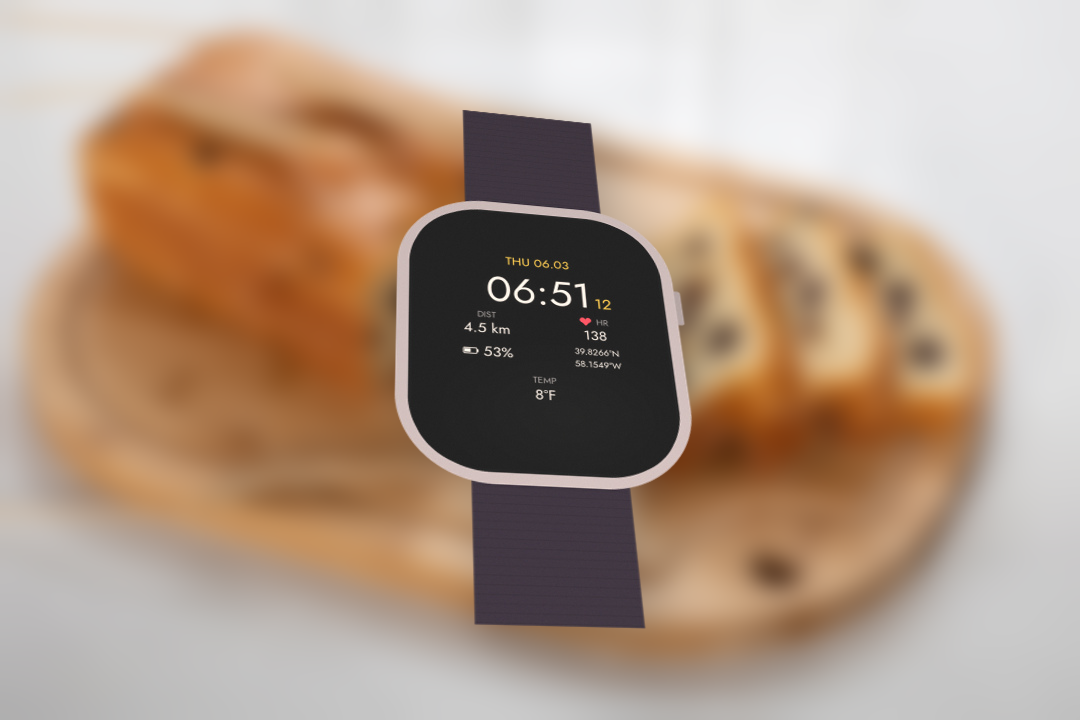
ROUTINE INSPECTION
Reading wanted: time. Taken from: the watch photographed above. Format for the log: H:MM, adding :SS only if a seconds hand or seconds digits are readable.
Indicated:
6:51:12
